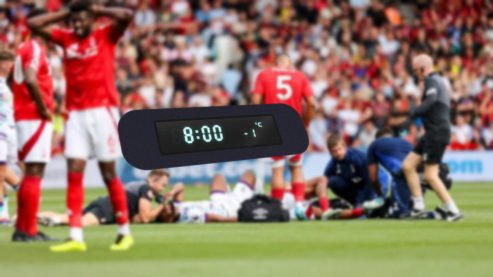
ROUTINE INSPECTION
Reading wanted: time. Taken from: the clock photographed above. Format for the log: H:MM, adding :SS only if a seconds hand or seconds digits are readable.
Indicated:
8:00
